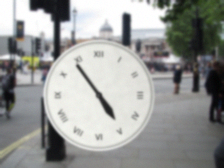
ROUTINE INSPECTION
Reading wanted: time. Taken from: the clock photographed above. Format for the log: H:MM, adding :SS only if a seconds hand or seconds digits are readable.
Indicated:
4:54
